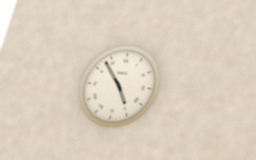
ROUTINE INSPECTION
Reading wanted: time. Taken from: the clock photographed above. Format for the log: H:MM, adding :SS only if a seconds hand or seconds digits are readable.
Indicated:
4:53
